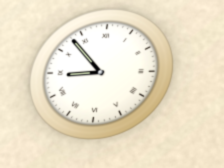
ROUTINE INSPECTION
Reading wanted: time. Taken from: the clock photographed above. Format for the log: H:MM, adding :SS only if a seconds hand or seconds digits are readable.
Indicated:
8:53
